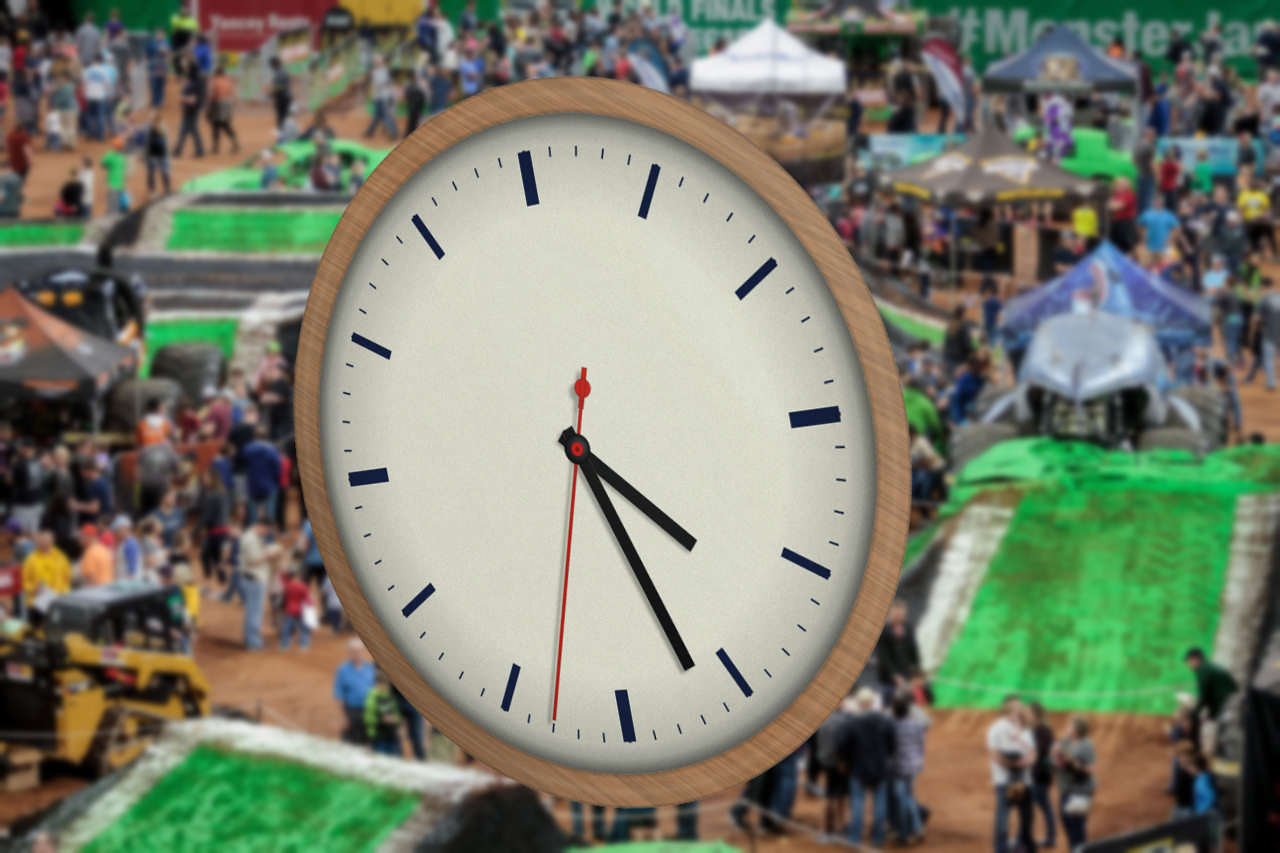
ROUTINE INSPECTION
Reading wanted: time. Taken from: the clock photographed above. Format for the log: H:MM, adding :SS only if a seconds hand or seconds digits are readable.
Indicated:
4:26:33
